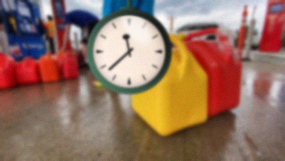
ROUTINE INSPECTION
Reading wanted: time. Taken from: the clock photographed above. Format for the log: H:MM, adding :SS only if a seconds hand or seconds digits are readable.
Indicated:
11:38
